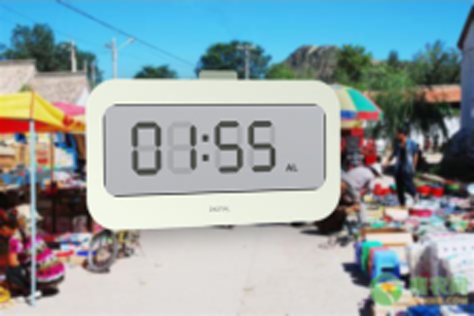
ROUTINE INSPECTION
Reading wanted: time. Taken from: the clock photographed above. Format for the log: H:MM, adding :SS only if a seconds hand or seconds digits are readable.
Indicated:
1:55
